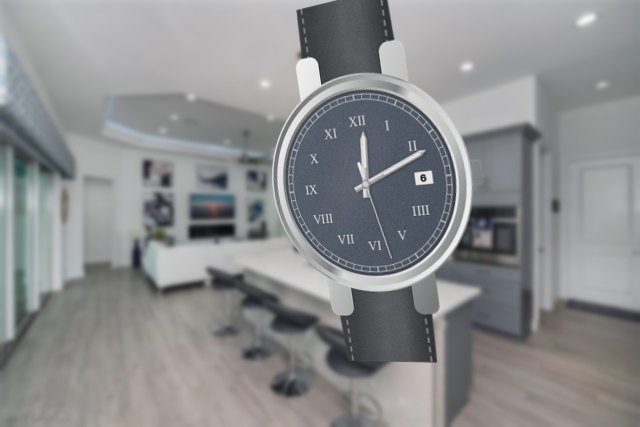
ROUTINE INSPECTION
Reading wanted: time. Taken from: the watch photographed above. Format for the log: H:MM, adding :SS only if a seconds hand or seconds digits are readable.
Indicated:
12:11:28
